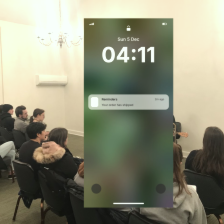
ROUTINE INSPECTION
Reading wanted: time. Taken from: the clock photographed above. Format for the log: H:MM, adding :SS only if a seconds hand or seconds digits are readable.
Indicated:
4:11
